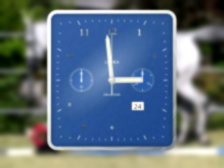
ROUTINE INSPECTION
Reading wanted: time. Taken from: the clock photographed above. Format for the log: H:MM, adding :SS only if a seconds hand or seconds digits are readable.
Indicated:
2:59
